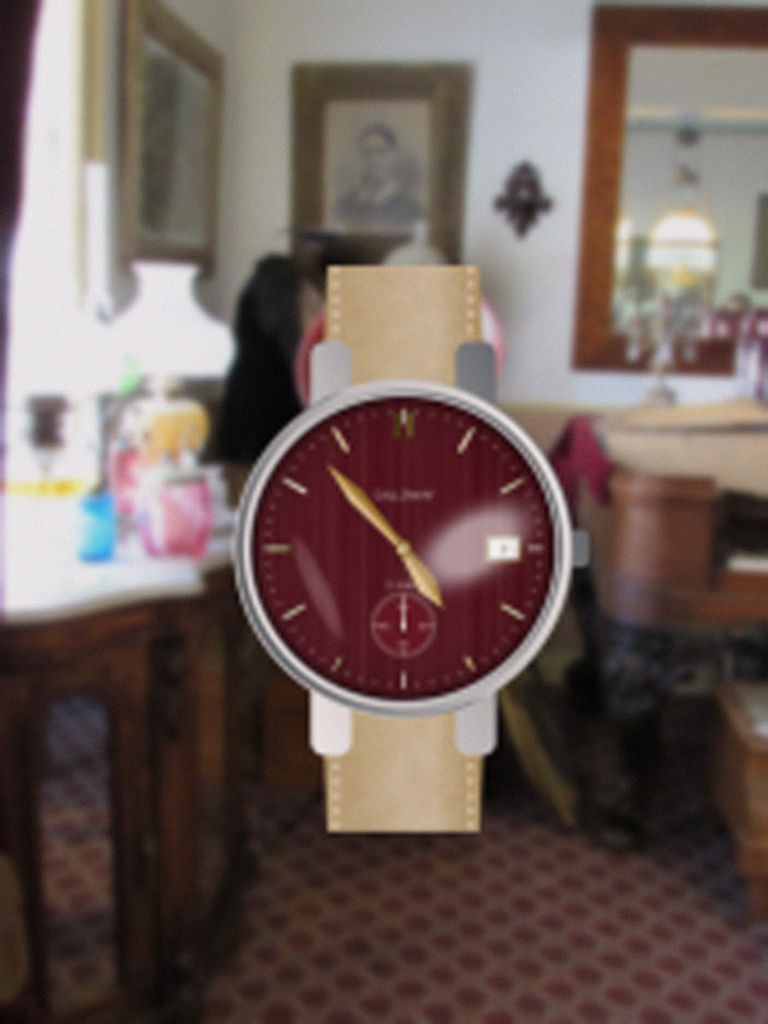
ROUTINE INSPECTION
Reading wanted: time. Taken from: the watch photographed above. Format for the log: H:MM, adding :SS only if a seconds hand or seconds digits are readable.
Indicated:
4:53
